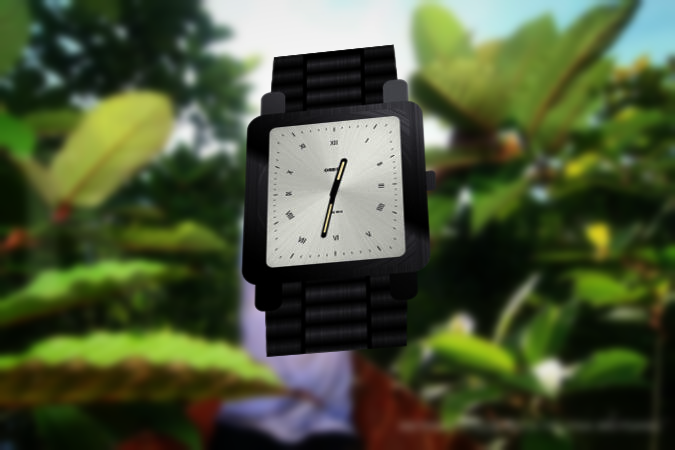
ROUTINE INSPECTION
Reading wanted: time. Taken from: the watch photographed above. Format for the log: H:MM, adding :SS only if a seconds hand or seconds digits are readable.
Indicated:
12:32
